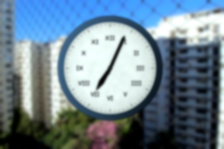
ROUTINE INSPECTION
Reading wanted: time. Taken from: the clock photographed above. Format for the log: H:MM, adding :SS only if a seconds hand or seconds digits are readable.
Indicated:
7:04
